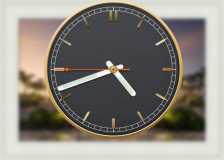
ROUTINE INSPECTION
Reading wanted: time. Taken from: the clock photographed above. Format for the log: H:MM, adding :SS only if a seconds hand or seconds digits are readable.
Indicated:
4:41:45
